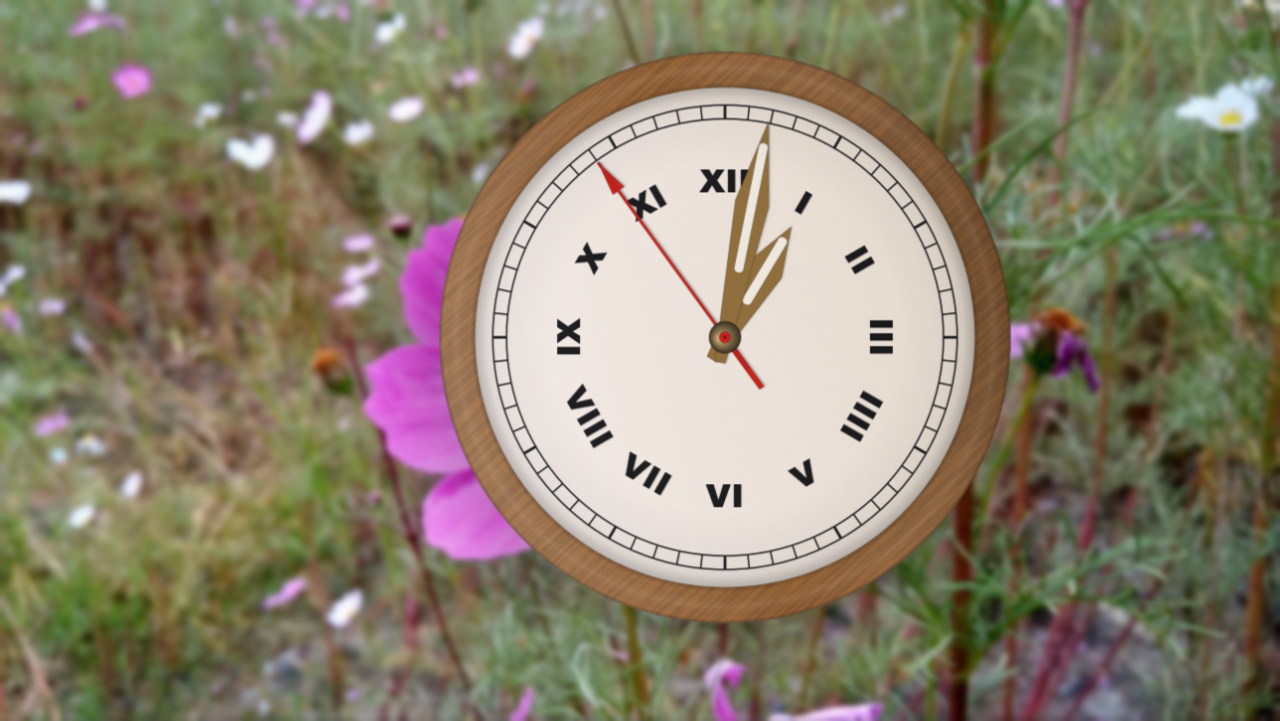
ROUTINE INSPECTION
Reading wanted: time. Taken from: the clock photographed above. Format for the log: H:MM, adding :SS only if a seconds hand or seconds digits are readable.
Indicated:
1:01:54
